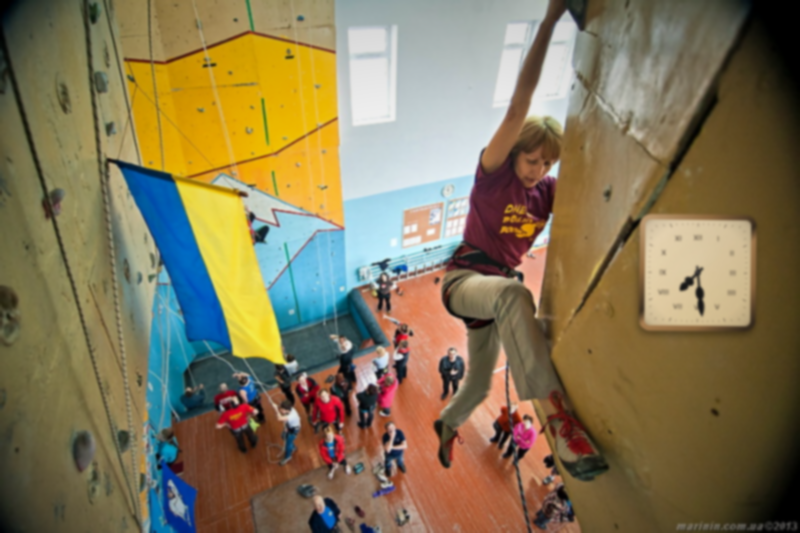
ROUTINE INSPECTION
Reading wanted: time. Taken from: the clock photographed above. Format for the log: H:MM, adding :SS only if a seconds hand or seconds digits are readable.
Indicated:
7:29
